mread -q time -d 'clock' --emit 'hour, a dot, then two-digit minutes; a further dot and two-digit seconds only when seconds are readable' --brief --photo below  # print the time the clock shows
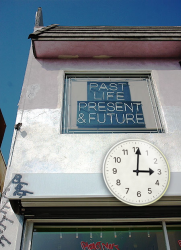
3.01
